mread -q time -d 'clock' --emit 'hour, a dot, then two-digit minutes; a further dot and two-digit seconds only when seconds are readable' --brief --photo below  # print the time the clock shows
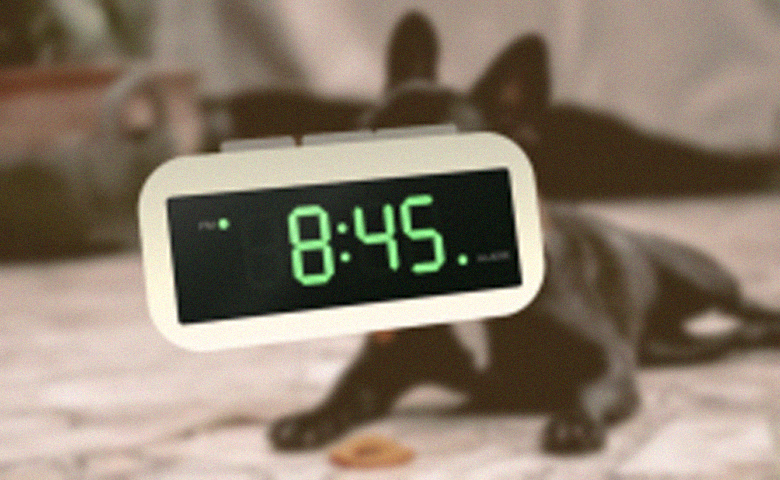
8.45
